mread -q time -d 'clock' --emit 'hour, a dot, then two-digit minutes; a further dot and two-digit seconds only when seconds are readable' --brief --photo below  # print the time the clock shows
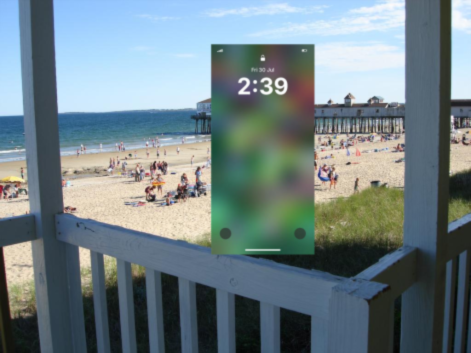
2.39
